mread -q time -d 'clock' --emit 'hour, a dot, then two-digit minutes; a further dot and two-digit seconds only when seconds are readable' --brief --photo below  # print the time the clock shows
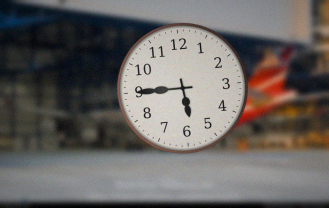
5.45
